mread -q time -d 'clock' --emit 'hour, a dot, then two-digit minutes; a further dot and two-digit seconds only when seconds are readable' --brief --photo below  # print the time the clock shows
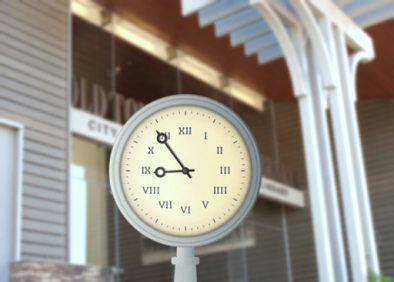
8.54
